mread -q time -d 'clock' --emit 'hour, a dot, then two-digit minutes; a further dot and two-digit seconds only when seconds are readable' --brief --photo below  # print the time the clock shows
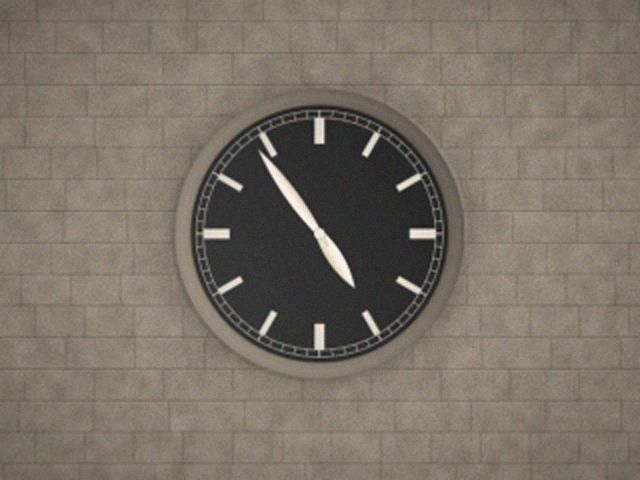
4.54
